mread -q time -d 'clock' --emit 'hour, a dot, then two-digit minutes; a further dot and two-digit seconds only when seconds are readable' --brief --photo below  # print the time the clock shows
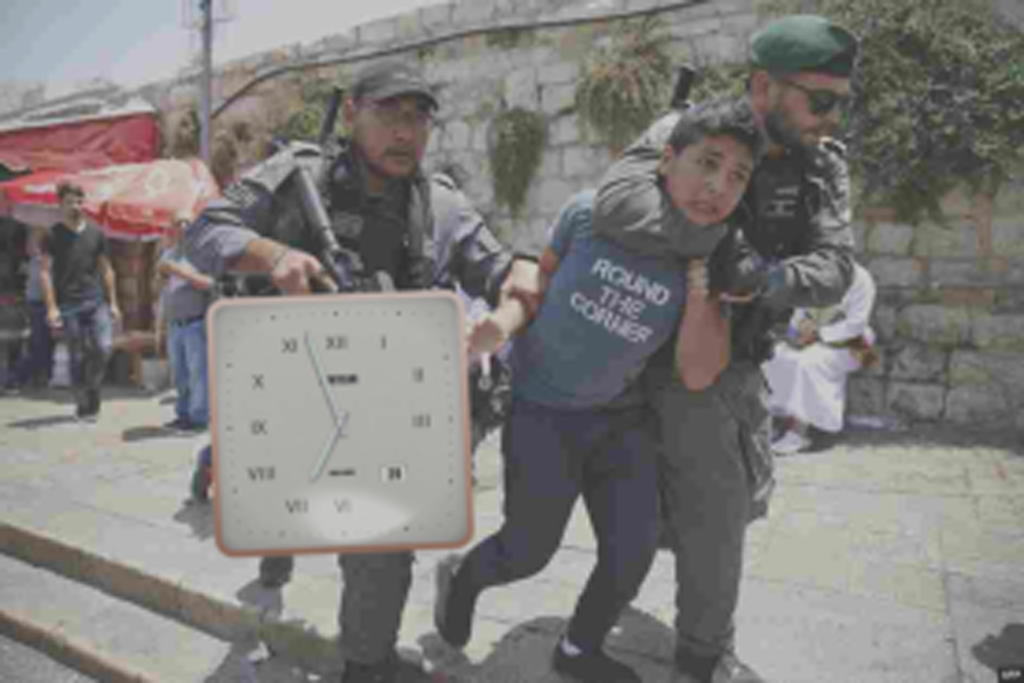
6.57
